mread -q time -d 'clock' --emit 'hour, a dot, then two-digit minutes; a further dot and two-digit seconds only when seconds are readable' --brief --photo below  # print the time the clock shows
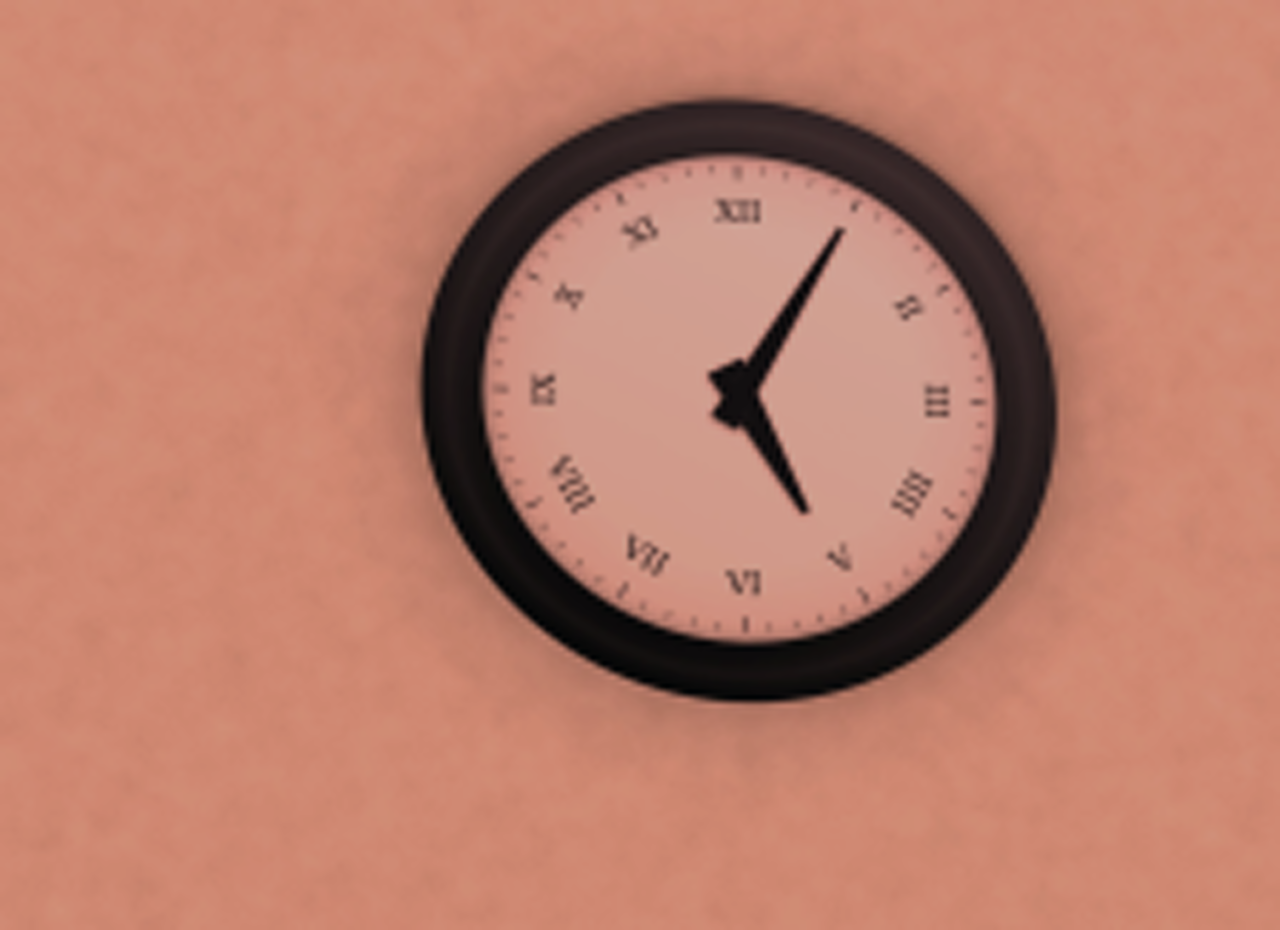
5.05
